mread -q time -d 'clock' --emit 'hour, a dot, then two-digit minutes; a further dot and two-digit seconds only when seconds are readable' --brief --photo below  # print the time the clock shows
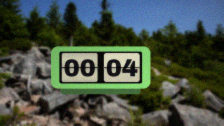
0.04
